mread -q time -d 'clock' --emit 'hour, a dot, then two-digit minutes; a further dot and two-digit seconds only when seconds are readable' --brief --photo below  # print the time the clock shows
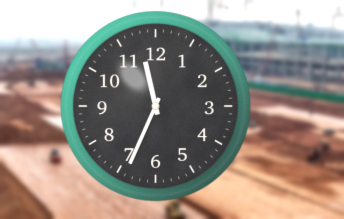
11.34
